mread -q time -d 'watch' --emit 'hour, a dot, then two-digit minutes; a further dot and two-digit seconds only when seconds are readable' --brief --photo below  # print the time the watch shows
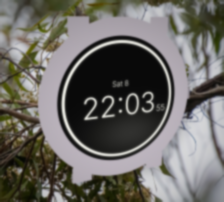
22.03
